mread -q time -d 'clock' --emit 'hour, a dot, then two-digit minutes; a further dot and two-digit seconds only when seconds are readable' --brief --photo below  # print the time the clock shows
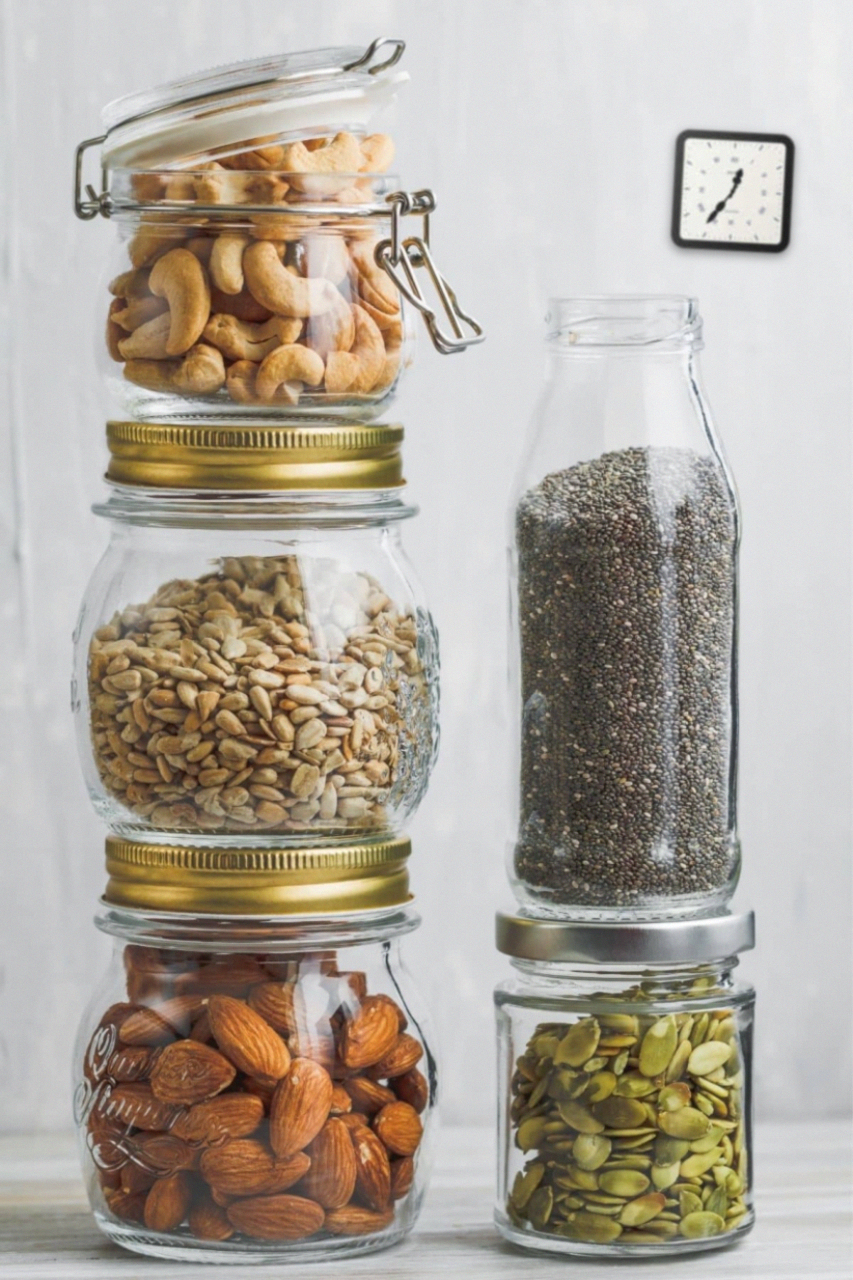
12.36
